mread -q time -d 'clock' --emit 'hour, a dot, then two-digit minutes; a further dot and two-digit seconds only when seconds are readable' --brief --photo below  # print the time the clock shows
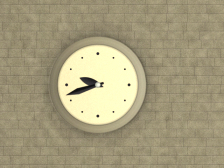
9.42
